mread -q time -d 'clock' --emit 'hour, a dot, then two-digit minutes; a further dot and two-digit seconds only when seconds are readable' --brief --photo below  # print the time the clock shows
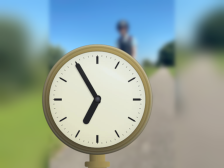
6.55
